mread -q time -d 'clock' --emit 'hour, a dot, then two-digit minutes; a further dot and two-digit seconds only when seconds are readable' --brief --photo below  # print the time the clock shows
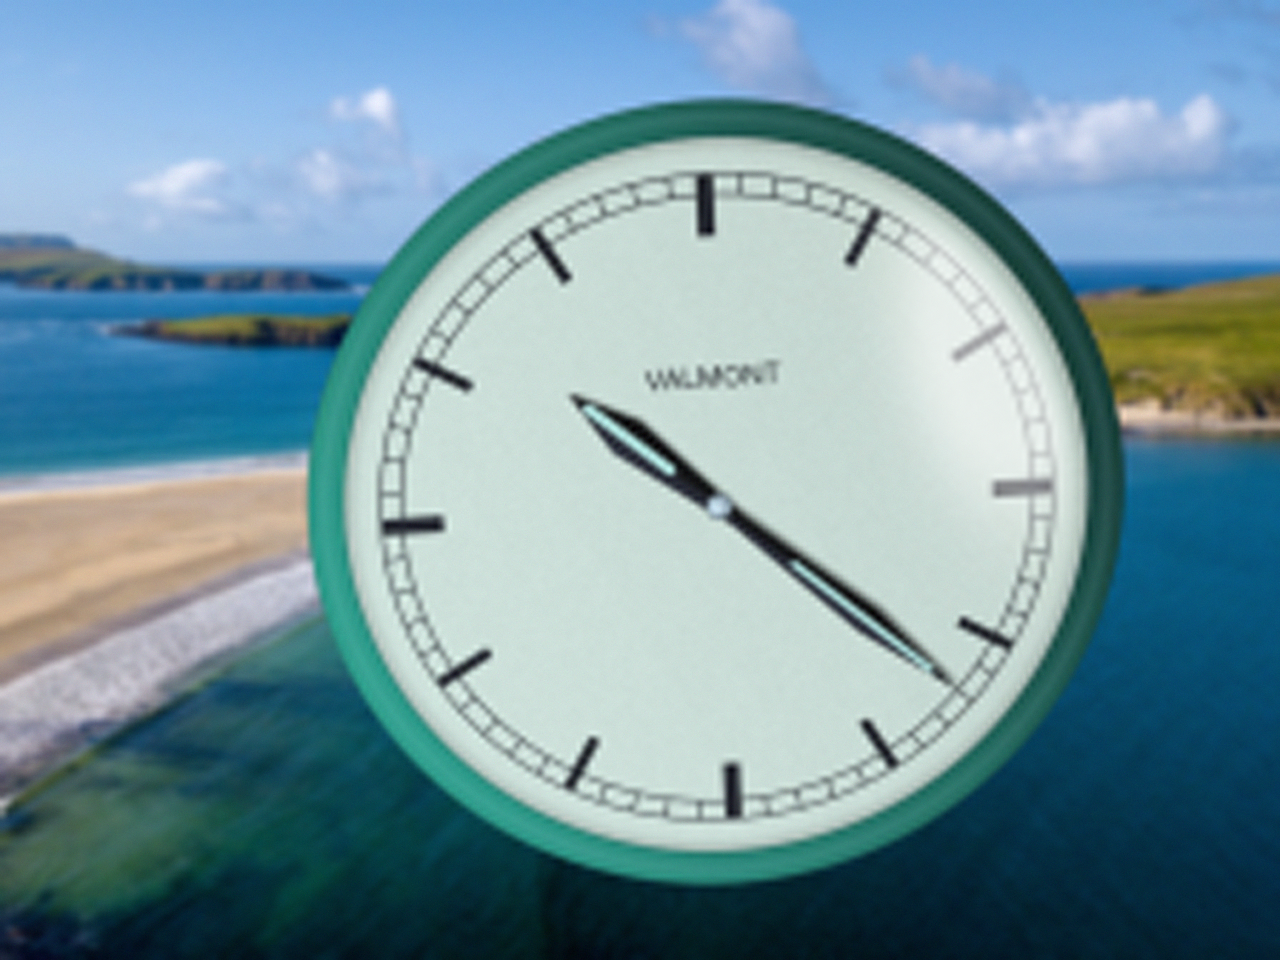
10.22
